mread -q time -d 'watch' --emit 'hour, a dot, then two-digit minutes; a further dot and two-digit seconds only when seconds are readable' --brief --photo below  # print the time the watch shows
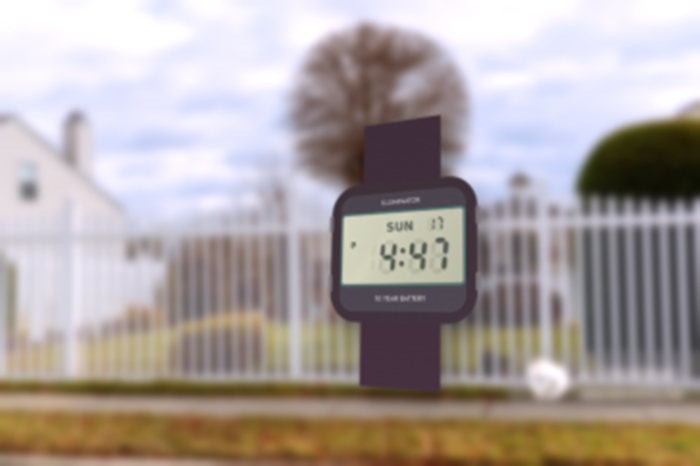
4.47
